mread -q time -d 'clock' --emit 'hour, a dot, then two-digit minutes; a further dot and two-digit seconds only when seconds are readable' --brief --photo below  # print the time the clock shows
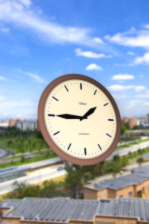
1.45
